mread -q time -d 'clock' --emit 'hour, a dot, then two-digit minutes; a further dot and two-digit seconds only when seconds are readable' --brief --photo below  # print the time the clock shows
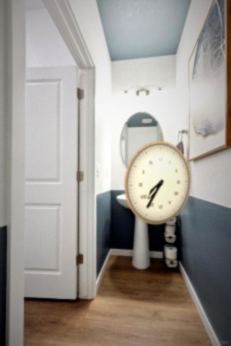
7.36
